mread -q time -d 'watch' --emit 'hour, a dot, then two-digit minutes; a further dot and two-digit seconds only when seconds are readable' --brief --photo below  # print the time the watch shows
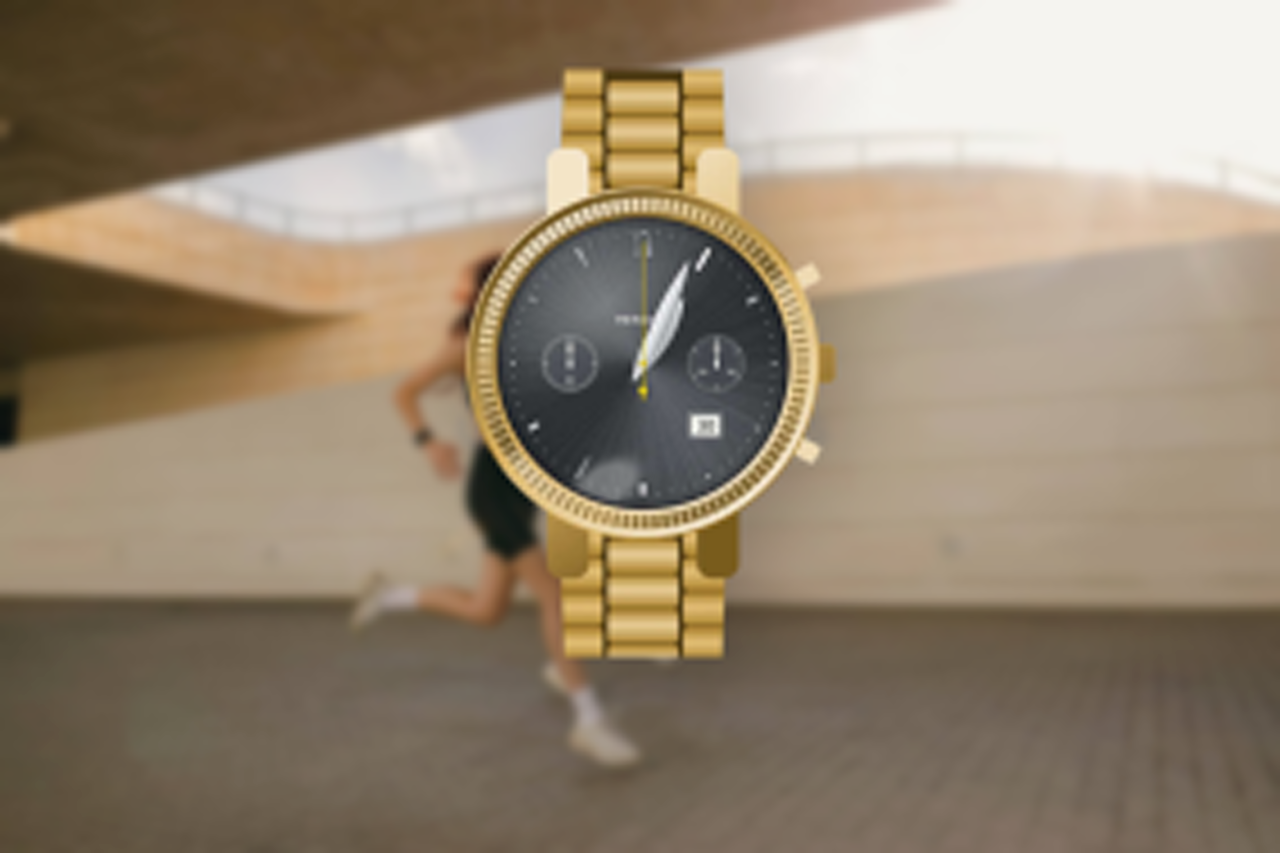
1.04
